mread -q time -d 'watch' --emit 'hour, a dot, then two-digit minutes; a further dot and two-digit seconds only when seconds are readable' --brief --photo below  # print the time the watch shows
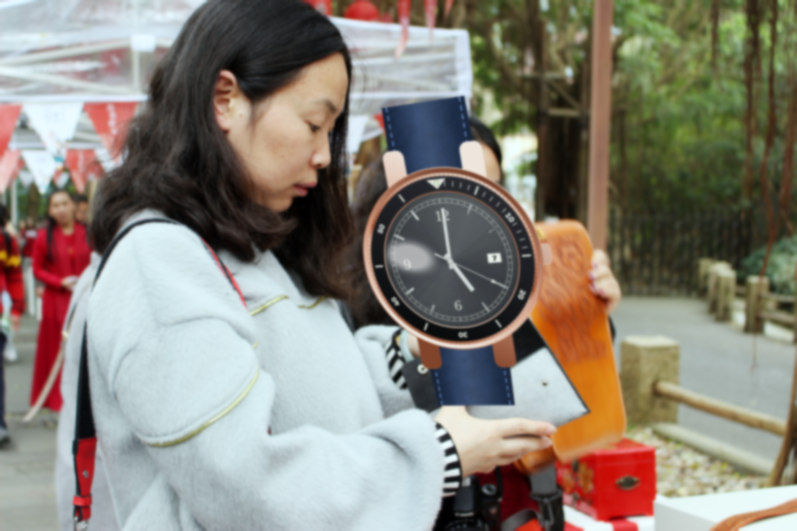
5.00.20
